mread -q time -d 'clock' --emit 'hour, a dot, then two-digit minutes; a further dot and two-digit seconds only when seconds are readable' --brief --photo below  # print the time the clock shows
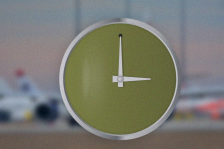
3.00
